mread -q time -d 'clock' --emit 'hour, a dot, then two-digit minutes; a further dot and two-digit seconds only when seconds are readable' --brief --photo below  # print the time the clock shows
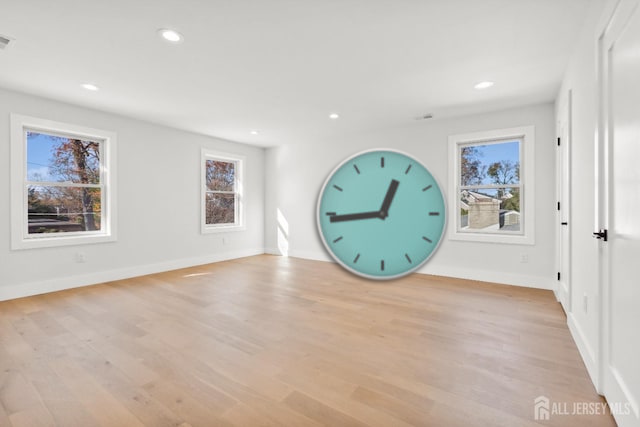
12.44
